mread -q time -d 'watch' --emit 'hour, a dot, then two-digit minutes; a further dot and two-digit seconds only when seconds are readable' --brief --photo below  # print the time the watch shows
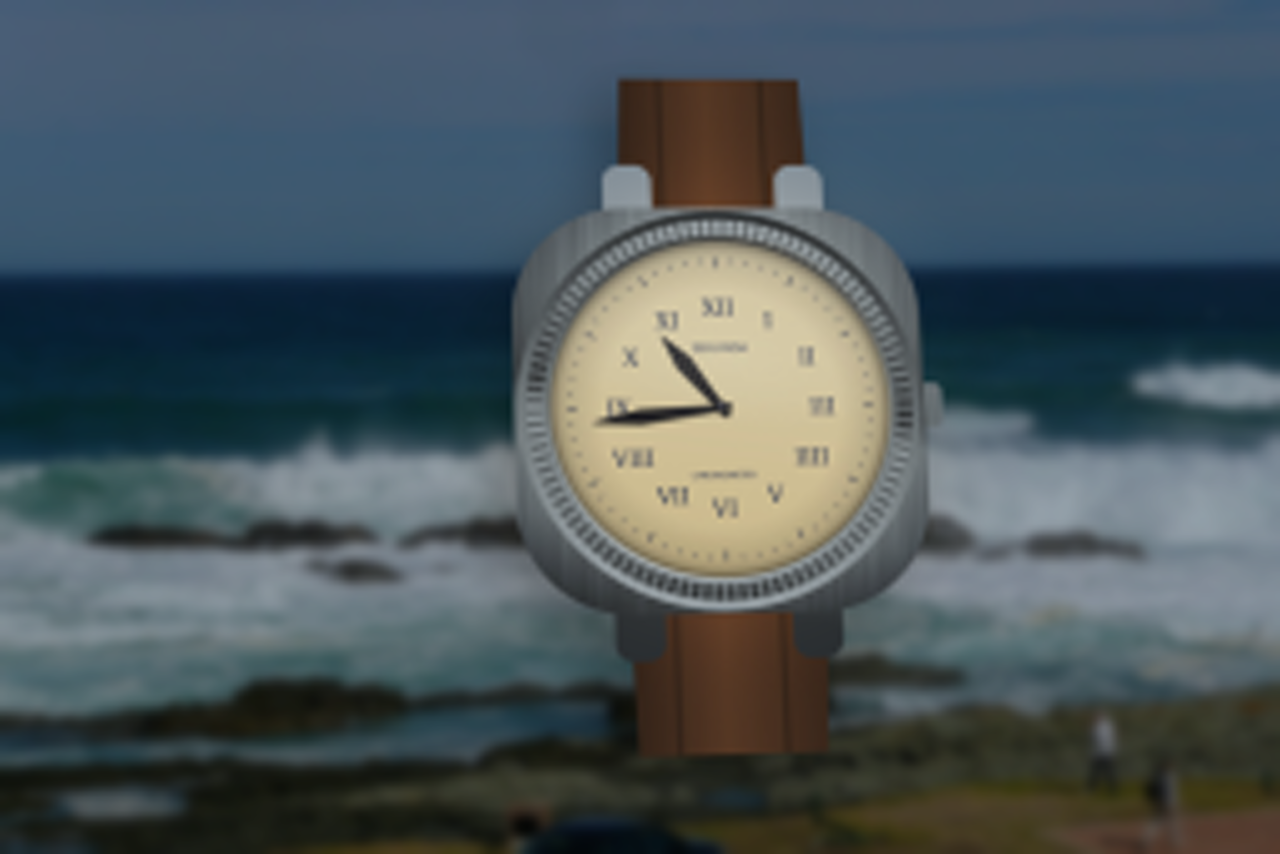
10.44
